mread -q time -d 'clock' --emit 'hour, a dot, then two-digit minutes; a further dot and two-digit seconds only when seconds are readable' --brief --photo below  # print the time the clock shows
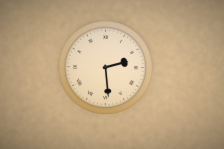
2.29
